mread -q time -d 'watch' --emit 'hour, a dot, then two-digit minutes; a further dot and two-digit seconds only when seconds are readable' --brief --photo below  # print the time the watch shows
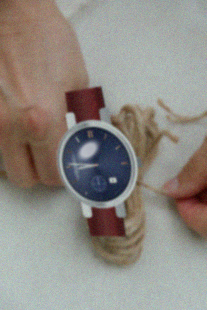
8.46
